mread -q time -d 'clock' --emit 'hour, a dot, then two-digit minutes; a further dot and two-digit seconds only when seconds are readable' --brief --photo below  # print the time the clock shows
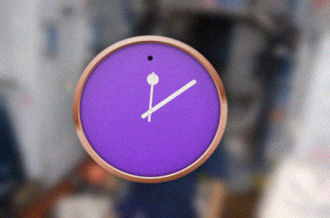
12.09
